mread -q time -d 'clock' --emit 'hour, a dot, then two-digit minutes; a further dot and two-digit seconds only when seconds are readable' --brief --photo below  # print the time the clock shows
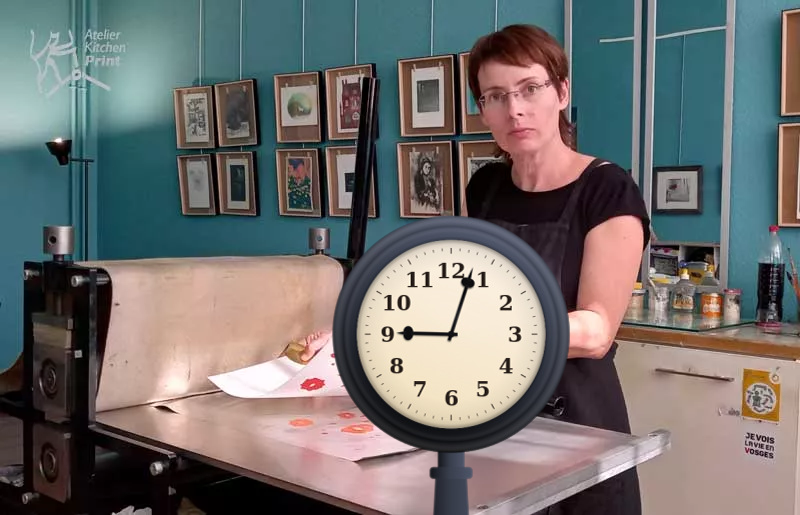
9.03
